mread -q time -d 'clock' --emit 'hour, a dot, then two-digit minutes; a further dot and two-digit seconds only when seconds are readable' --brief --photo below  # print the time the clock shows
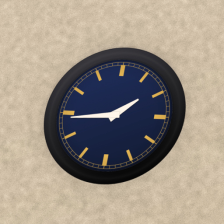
1.44
